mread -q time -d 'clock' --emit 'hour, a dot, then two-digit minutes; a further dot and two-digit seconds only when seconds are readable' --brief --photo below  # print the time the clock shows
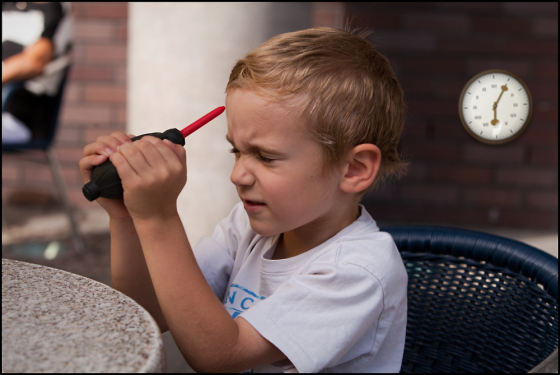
6.05
